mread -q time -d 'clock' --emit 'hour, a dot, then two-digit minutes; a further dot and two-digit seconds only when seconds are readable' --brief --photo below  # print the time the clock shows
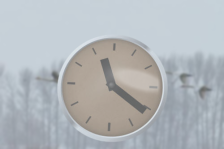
11.21
